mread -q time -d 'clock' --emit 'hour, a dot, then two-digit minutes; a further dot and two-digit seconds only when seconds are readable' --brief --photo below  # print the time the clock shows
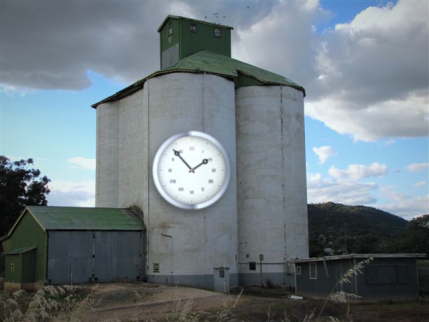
1.53
